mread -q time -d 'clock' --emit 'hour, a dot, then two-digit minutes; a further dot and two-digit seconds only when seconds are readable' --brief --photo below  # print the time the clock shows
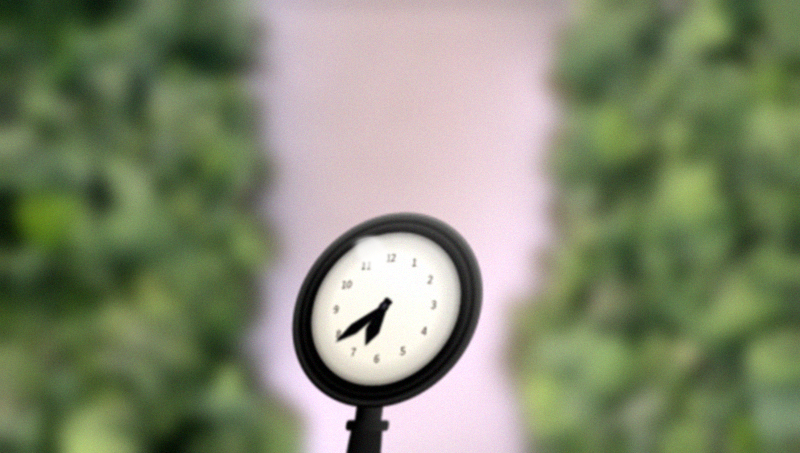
6.39
